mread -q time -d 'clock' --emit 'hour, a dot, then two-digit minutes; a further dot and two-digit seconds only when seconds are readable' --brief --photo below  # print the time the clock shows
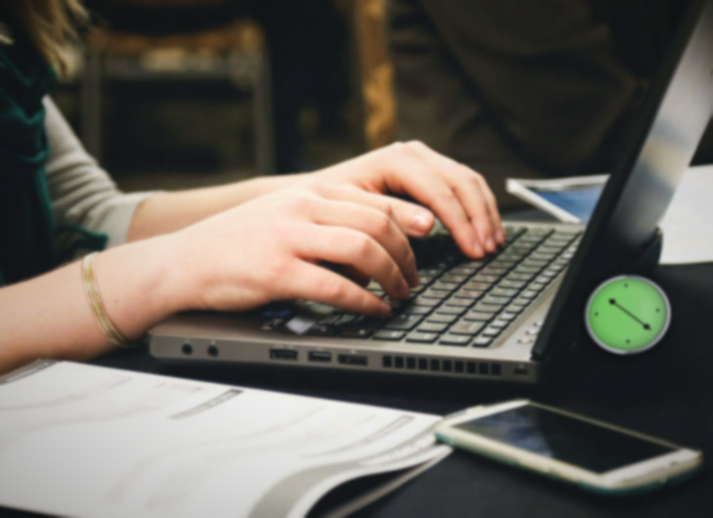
10.22
